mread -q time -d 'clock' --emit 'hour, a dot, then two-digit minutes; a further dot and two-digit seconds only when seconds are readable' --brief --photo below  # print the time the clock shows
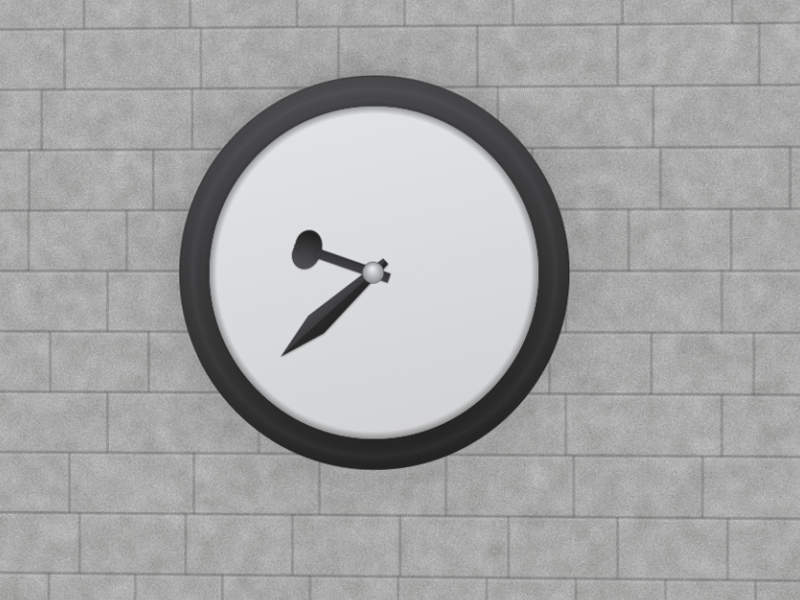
9.38
